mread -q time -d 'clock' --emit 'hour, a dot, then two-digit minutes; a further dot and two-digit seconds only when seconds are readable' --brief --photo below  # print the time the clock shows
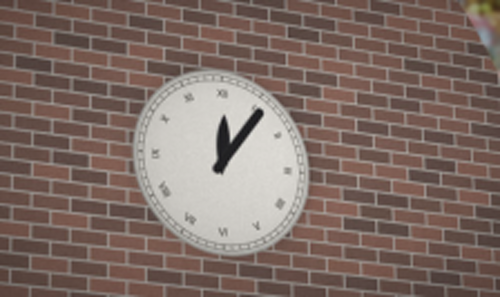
12.06
